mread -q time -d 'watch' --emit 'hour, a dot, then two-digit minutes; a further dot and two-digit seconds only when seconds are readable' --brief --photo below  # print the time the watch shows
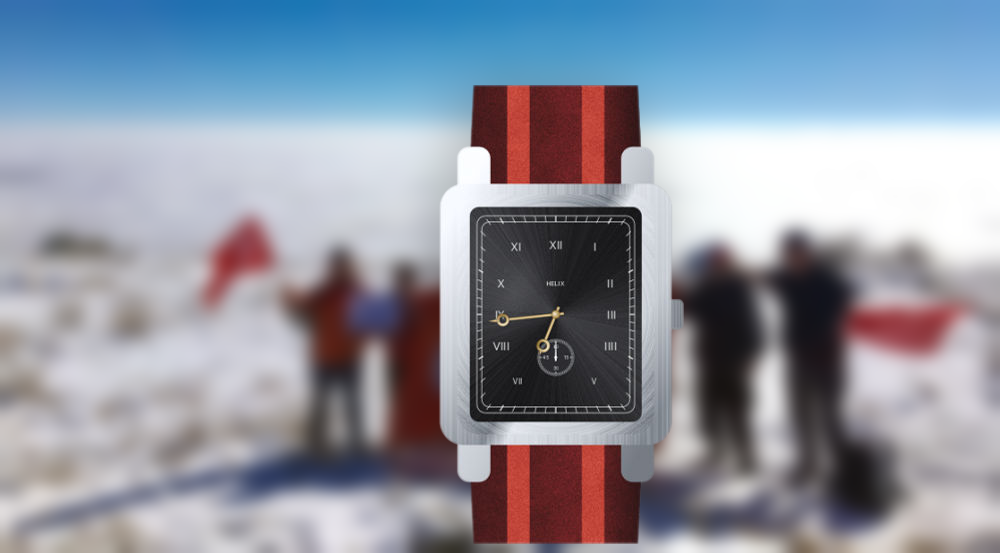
6.44
